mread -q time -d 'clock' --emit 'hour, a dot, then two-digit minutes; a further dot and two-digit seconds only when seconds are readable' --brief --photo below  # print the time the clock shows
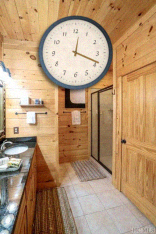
12.19
